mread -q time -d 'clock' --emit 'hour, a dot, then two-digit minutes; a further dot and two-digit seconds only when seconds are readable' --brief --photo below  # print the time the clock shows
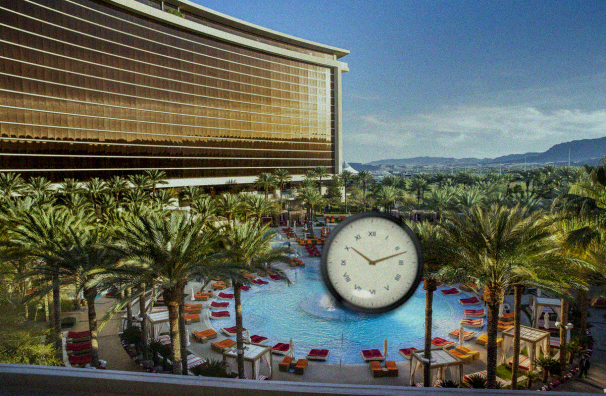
10.12
